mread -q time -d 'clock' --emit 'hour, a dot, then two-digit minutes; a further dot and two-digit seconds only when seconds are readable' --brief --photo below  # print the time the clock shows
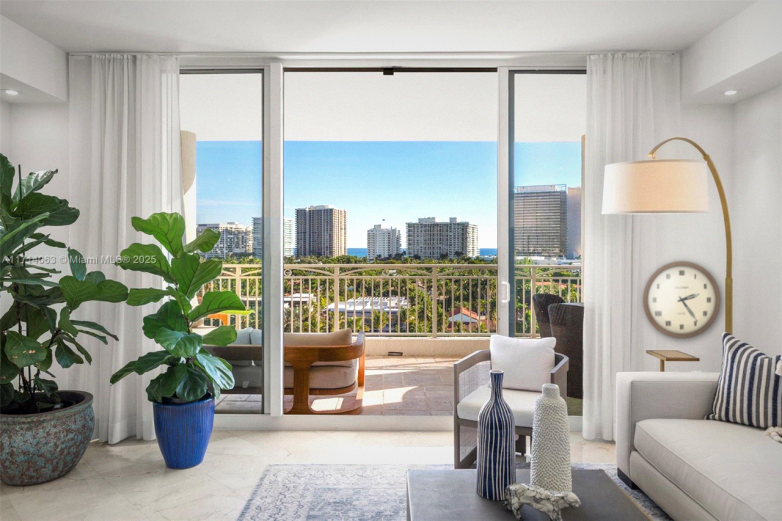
2.24
